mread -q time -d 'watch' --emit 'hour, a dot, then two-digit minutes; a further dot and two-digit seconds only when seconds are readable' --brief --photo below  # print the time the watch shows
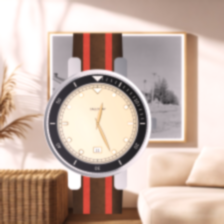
12.26
